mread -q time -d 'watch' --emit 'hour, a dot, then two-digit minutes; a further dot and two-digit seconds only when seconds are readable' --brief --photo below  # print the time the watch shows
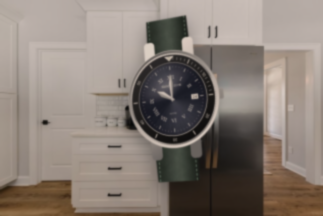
10.00
